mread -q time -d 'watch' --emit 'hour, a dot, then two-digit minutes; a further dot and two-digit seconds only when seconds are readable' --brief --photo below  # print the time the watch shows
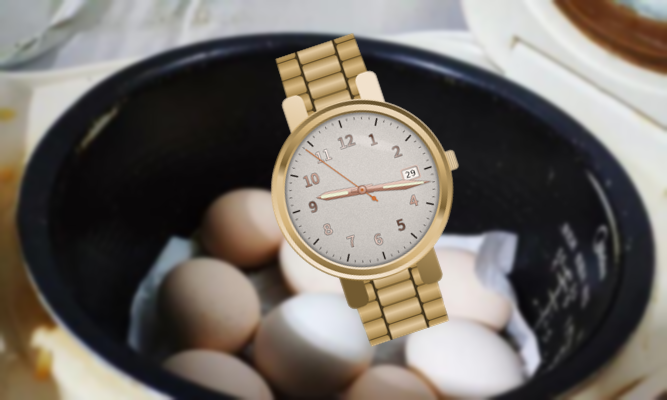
9.16.54
